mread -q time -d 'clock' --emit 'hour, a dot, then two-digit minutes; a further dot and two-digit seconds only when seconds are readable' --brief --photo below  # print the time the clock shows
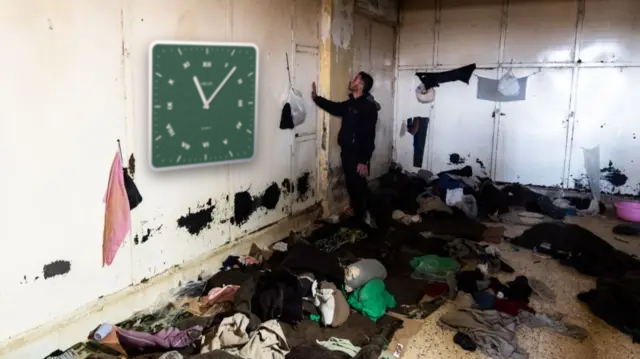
11.07
